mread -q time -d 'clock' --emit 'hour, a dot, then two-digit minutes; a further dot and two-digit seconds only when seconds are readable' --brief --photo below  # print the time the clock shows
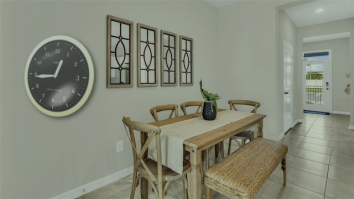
12.44
